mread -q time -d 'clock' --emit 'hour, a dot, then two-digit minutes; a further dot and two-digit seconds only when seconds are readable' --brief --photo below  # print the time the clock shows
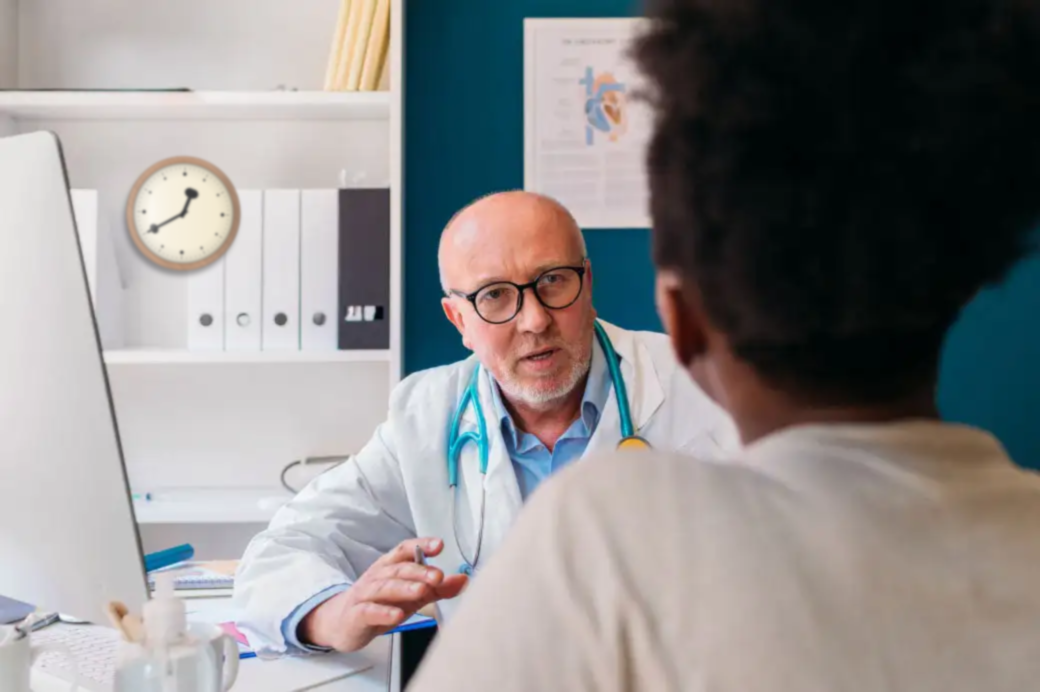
12.40
